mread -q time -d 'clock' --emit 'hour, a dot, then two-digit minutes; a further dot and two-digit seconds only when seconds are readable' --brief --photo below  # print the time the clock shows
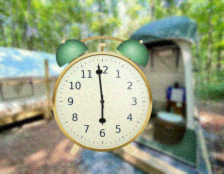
5.59
